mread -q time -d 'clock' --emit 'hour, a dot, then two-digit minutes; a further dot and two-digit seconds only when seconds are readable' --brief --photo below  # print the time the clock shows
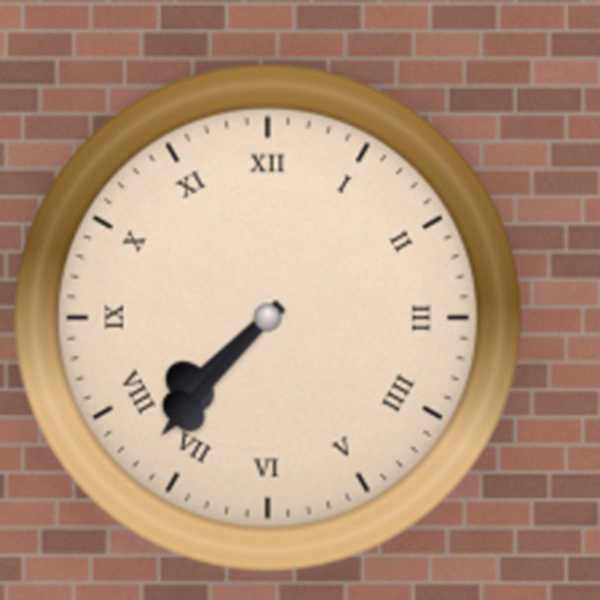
7.37
